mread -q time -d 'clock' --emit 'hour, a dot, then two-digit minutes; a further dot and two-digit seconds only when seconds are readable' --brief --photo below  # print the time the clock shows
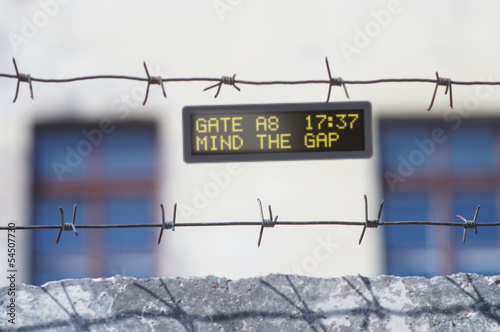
17.37
